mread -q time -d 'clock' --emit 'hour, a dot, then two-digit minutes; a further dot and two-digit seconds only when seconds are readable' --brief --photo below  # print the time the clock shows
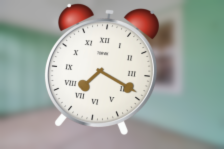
7.19
